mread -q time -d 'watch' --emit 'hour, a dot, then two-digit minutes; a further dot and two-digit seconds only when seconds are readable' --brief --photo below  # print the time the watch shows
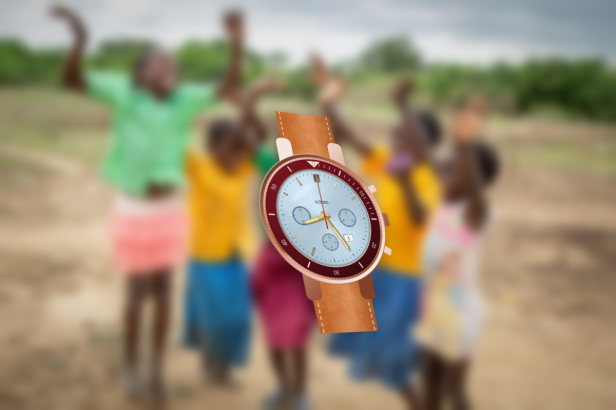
8.25
